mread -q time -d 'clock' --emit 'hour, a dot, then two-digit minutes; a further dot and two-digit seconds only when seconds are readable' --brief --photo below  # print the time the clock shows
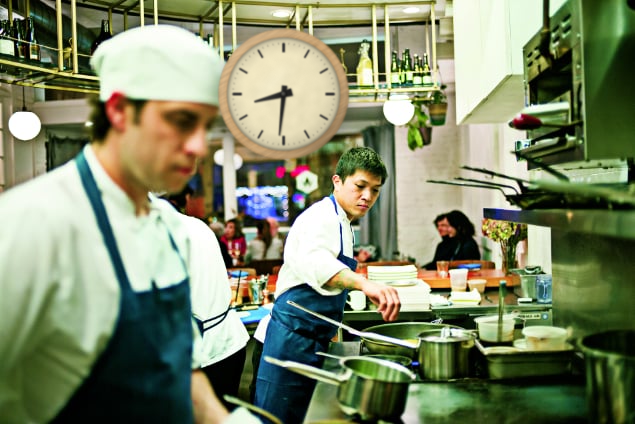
8.31
